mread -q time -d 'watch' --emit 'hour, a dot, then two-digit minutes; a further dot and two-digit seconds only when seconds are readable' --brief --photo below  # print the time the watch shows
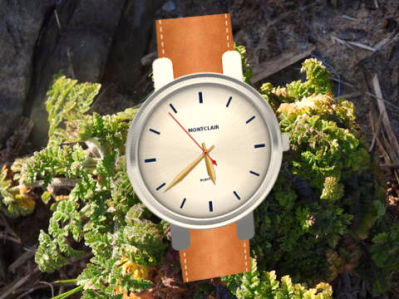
5.38.54
